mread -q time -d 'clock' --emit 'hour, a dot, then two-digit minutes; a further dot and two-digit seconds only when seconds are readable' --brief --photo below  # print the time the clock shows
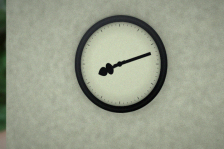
8.12
